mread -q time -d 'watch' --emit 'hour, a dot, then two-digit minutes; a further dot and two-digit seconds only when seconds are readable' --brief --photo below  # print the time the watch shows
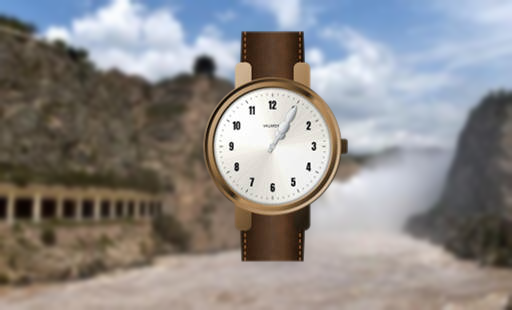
1.05
